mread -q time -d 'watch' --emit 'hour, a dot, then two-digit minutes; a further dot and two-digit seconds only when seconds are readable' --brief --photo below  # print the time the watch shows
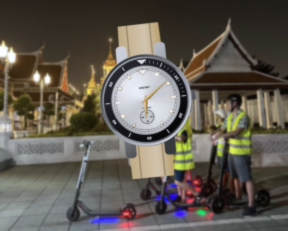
6.09
